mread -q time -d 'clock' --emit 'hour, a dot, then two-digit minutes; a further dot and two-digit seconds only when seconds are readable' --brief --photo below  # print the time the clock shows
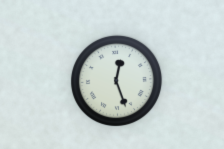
12.27
